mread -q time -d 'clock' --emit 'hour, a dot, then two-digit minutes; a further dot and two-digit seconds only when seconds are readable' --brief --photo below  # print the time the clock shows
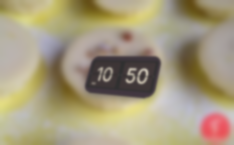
10.50
